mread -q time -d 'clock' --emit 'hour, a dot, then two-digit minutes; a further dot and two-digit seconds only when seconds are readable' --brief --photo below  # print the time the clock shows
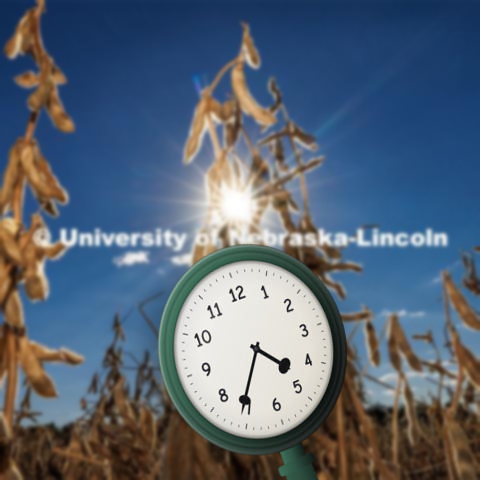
4.36
